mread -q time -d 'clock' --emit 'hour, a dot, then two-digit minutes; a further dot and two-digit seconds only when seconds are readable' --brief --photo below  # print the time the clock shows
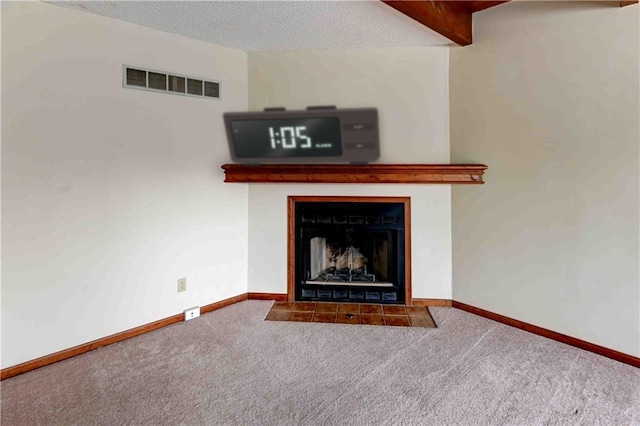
1.05
